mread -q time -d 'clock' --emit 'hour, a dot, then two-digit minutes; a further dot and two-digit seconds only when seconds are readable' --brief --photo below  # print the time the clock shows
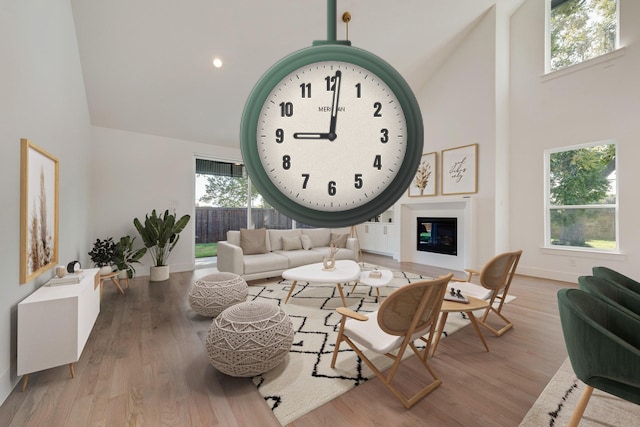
9.01
